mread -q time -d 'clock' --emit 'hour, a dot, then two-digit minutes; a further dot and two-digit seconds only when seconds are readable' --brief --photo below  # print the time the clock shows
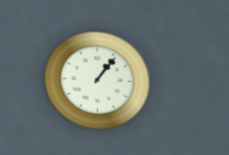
1.06
